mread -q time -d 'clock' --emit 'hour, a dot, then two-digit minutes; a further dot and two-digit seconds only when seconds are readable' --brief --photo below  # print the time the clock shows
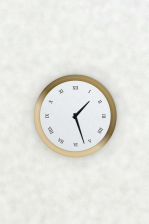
1.27
